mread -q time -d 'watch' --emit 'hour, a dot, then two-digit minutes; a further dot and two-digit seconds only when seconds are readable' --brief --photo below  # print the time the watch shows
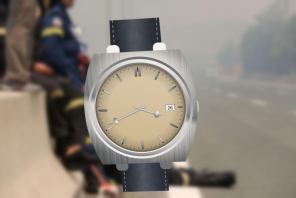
3.41
